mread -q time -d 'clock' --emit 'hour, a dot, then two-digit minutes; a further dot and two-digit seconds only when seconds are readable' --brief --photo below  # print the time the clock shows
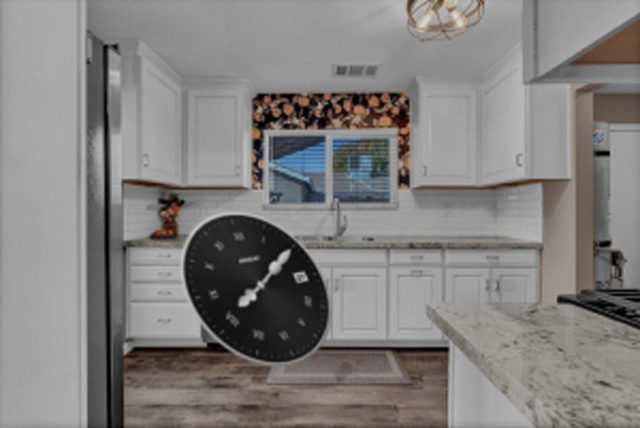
8.10
